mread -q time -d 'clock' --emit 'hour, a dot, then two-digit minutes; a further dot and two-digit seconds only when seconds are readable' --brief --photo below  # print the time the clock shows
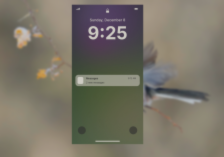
9.25
